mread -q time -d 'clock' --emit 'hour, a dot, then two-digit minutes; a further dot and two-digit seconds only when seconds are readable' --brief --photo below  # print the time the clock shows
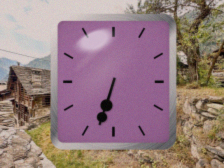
6.33
